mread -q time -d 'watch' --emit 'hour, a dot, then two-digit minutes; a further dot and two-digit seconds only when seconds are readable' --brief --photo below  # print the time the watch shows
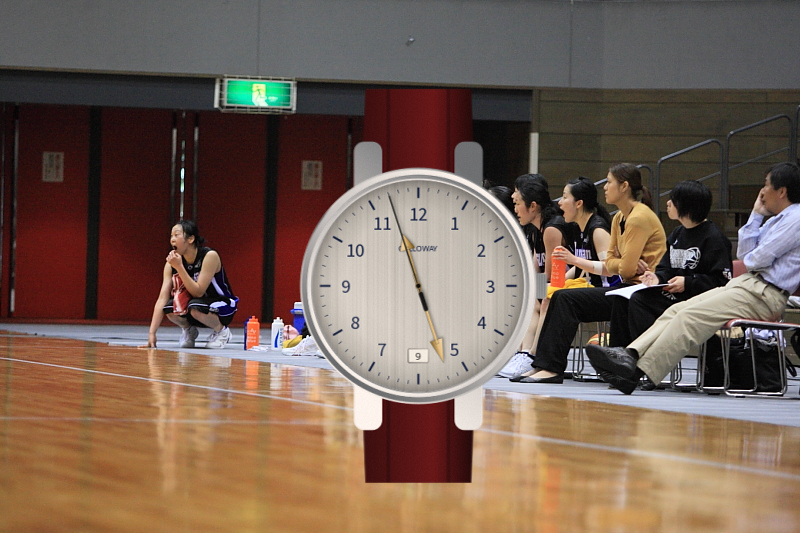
11.26.57
